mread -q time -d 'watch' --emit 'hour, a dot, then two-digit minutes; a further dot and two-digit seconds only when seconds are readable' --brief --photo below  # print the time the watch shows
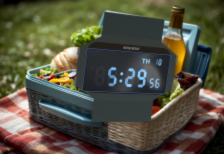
5.29.56
